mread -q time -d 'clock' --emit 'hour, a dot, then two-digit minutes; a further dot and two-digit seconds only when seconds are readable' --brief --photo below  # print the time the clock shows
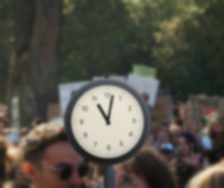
11.02
